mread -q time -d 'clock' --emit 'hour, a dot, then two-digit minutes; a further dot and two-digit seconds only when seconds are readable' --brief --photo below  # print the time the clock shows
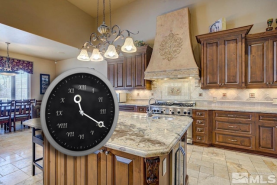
11.20
